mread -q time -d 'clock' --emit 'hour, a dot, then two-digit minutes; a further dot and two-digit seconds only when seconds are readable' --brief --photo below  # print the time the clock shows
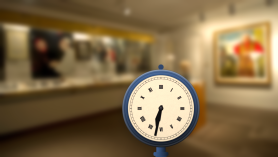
6.32
